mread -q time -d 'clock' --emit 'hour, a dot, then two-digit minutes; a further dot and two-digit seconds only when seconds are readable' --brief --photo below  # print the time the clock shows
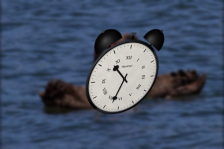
10.33
